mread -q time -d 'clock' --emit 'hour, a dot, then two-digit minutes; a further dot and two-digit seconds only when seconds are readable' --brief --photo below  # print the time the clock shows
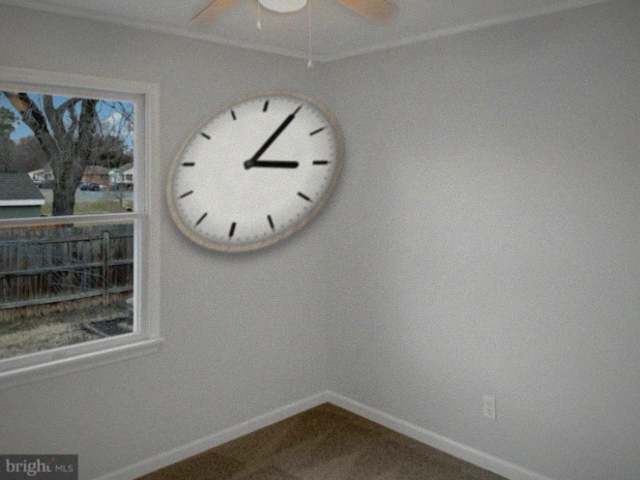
3.05
